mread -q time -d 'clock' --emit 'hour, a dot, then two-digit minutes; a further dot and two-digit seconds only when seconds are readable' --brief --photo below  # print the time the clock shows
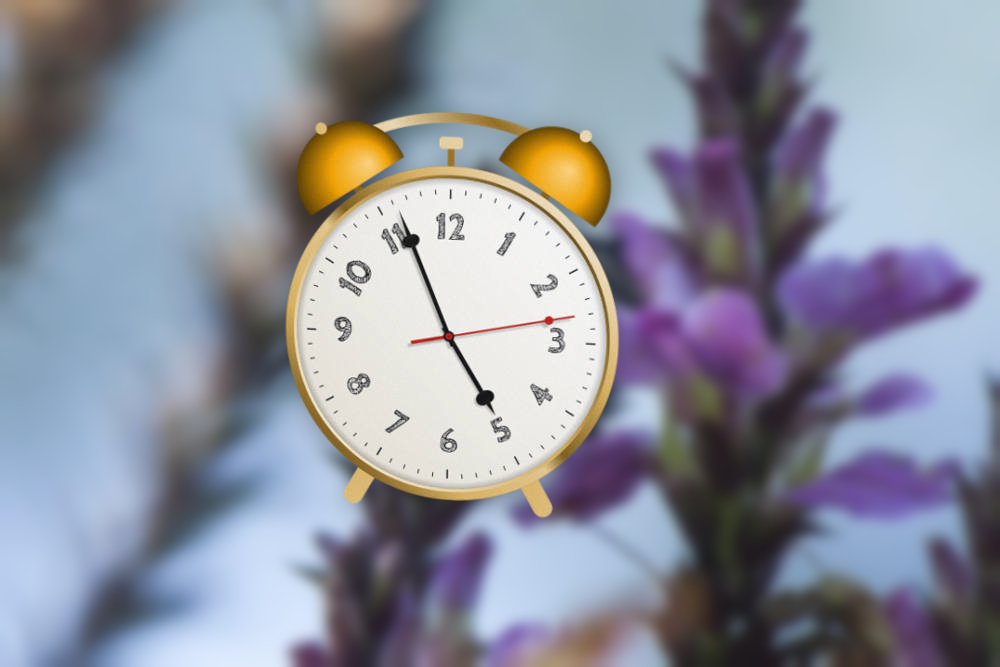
4.56.13
